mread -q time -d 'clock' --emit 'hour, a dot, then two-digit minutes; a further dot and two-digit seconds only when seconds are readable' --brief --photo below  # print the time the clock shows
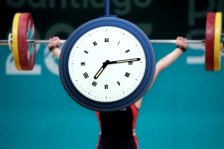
7.14
